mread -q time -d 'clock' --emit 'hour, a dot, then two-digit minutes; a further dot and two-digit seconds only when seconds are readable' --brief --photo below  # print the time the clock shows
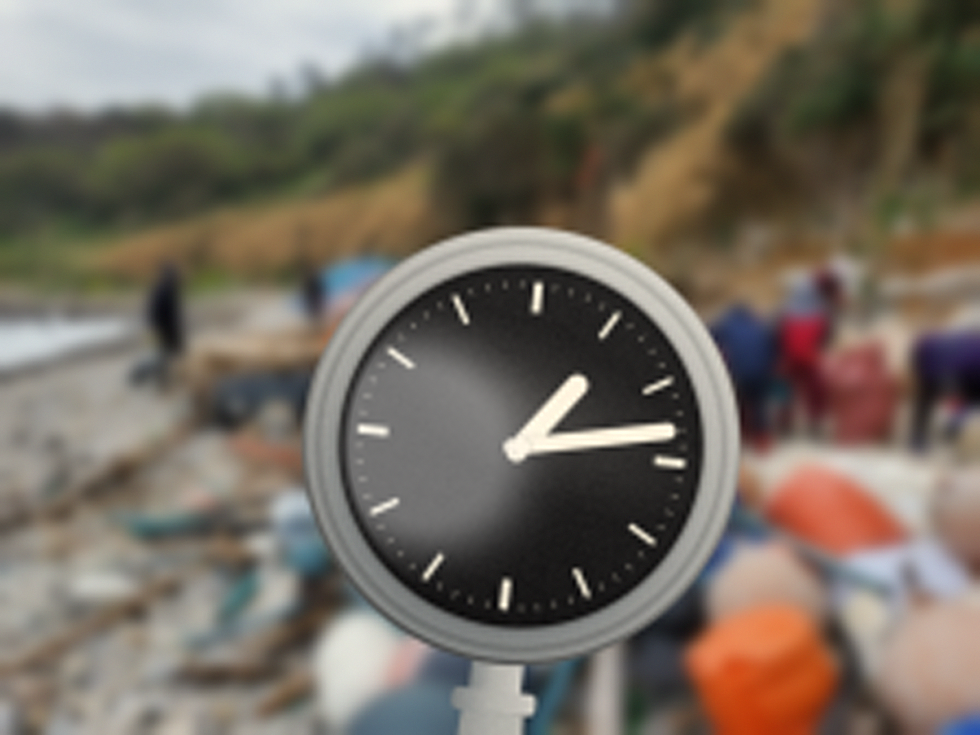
1.13
